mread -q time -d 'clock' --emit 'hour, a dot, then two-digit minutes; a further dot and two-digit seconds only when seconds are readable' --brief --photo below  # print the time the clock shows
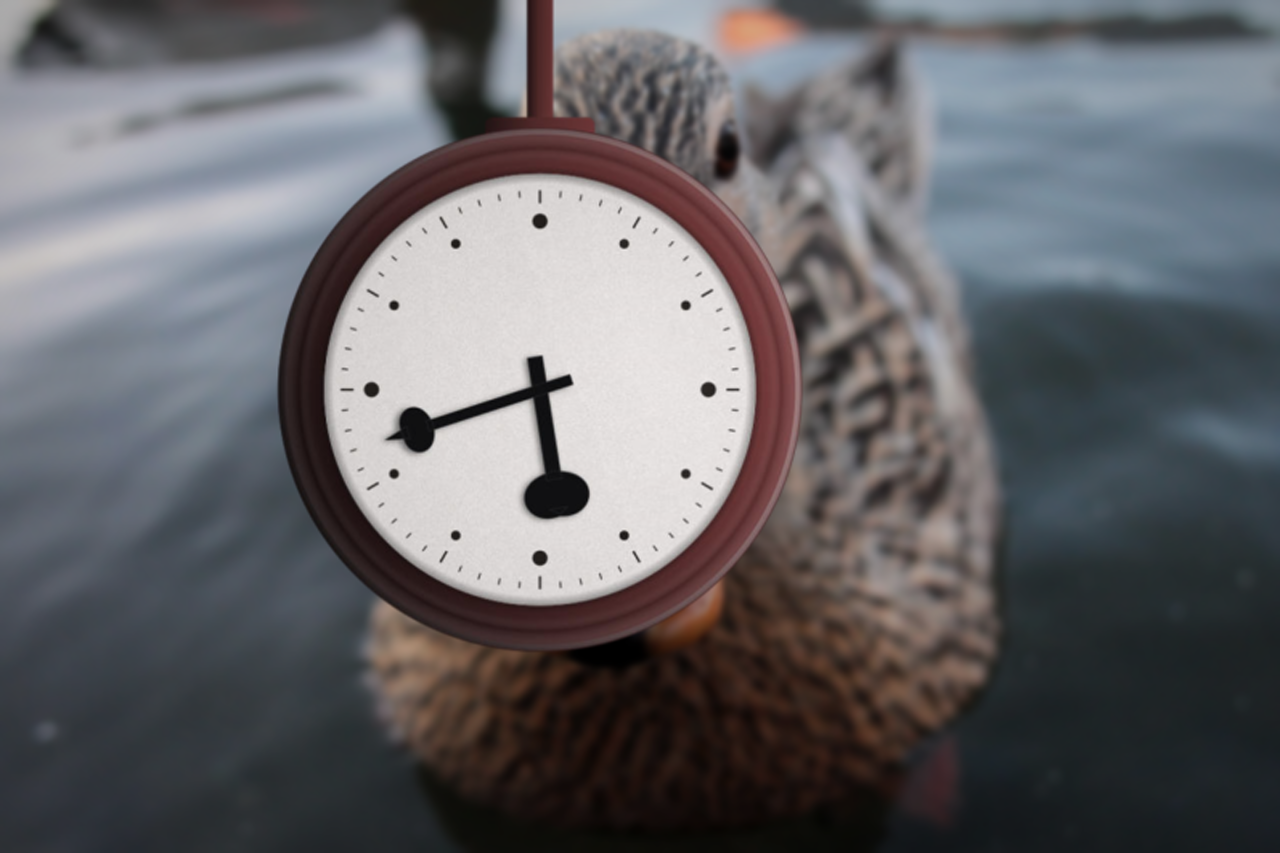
5.42
